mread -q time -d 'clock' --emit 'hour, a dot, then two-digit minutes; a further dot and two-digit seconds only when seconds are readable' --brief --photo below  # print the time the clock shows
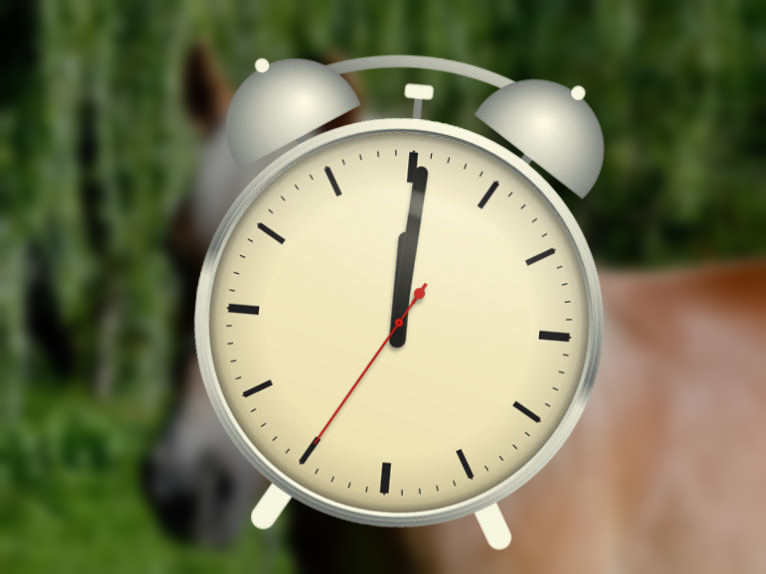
12.00.35
